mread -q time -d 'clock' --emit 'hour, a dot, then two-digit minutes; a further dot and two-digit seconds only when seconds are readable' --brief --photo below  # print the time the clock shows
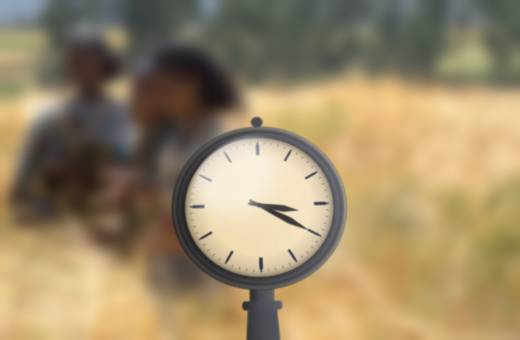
3.20
